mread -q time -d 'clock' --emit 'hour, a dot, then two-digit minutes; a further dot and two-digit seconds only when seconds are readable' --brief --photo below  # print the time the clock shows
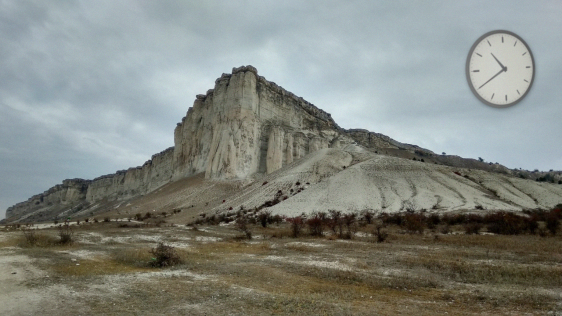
10.40
